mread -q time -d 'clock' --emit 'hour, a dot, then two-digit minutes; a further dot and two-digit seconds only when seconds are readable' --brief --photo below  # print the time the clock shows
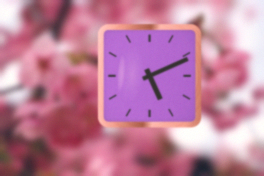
5.11
